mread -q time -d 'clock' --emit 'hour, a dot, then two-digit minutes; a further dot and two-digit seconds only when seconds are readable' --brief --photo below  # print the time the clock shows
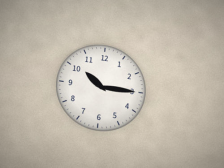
10.15
